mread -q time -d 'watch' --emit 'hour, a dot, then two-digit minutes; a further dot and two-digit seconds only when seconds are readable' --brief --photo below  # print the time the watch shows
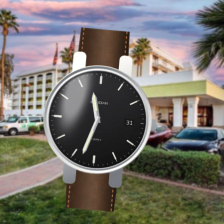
11.33
